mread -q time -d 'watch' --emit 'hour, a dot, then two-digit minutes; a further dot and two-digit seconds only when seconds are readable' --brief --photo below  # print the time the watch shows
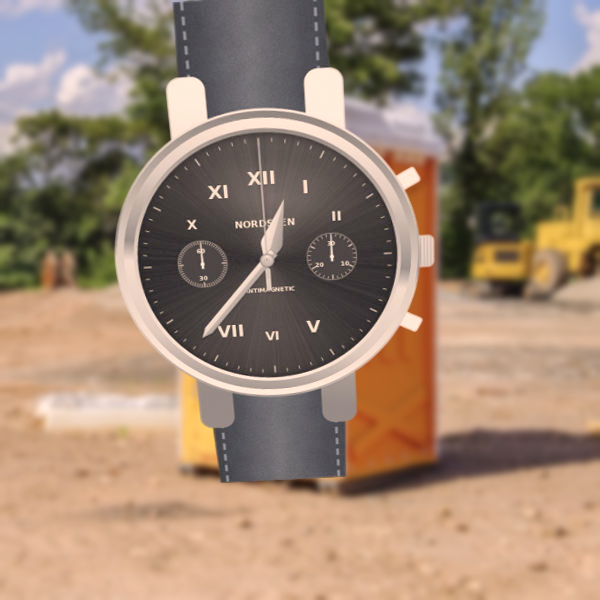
12.37
